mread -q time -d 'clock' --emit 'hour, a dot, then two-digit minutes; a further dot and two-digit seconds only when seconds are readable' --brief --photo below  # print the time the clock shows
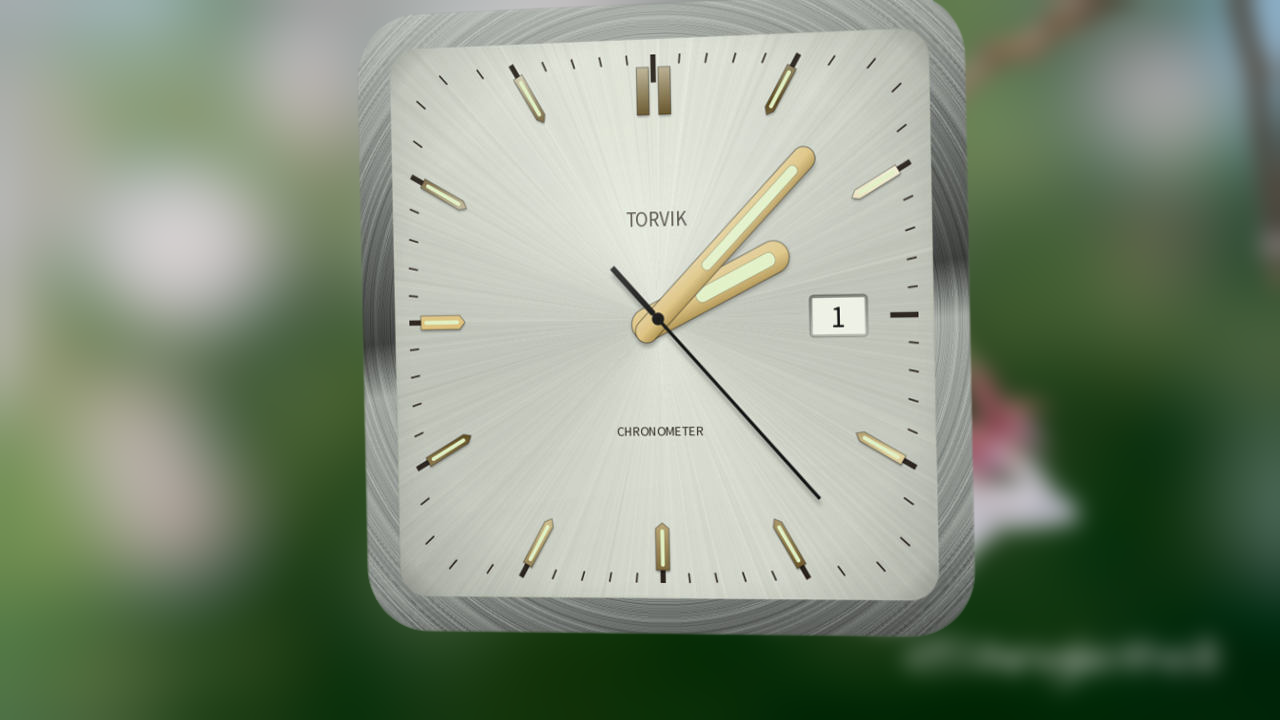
2.07.23
